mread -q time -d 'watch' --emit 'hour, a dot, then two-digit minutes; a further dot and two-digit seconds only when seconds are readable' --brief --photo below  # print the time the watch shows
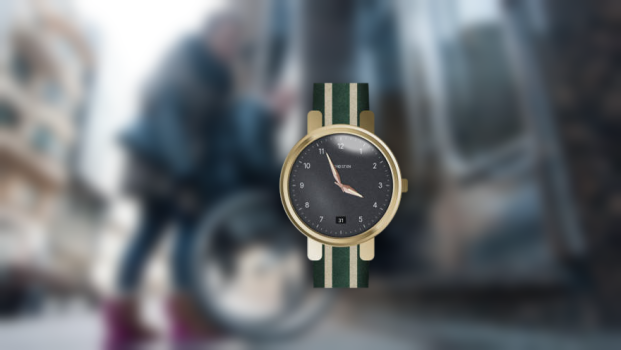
3.56
